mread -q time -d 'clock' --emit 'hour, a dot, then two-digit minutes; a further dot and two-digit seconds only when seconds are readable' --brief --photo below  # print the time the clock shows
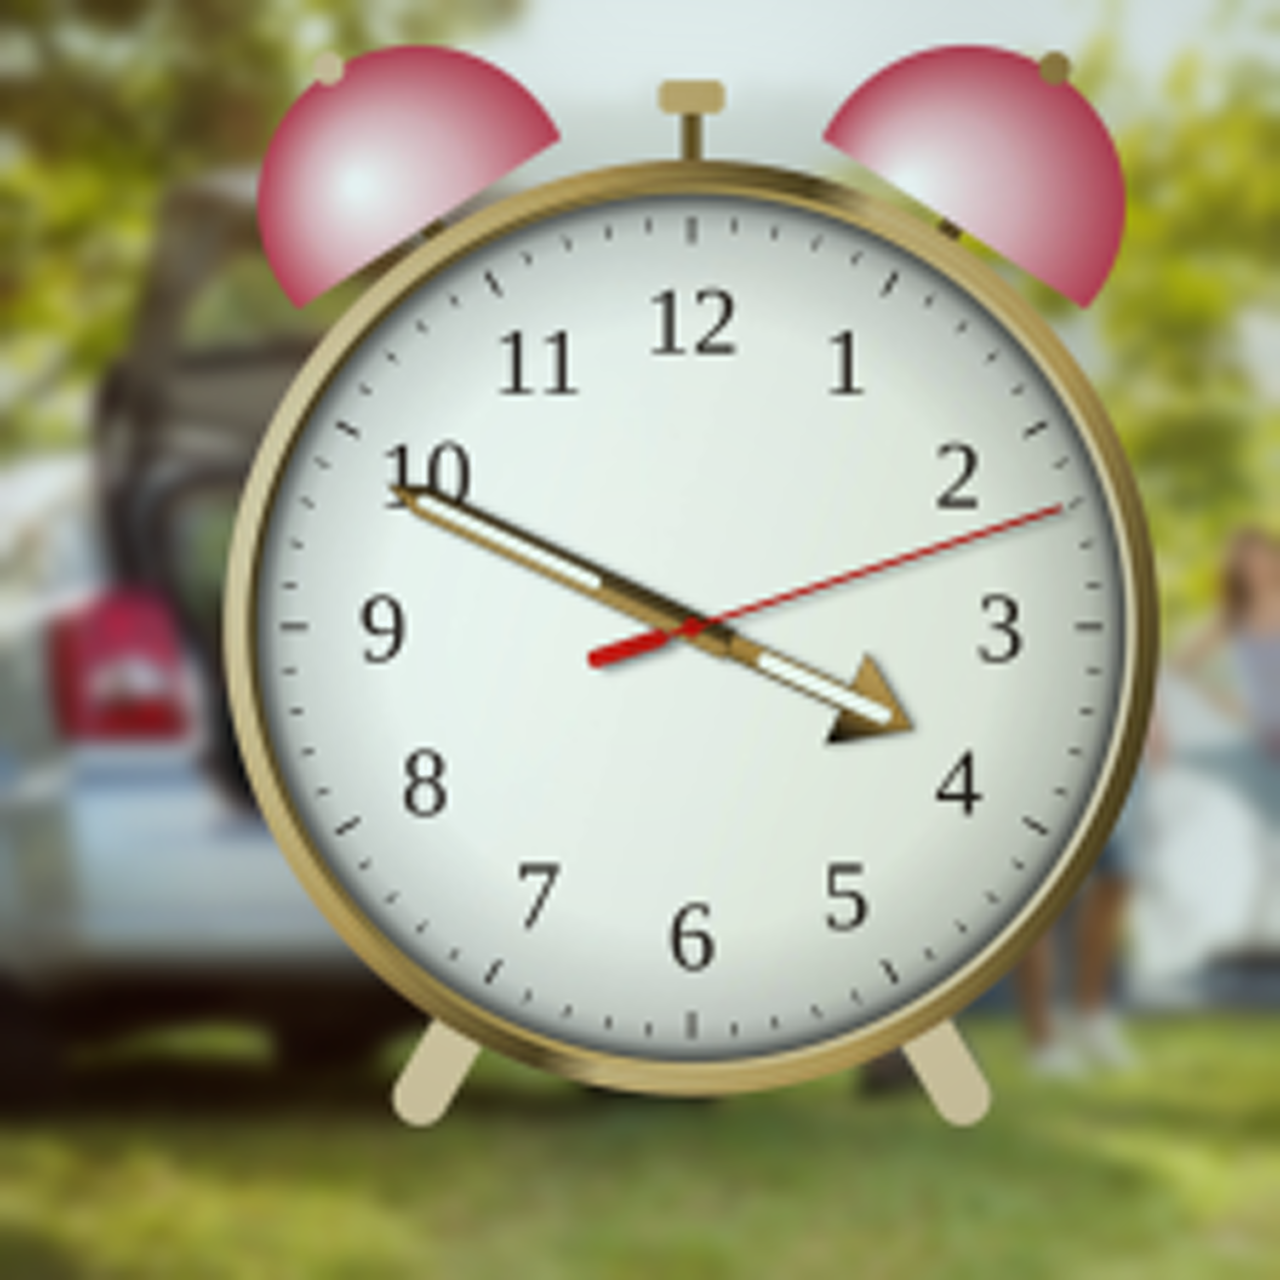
3.49.12
